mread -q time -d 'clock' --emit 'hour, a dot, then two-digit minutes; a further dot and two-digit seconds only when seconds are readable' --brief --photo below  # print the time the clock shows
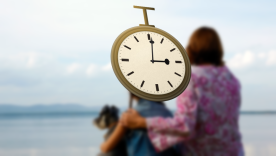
3.01
